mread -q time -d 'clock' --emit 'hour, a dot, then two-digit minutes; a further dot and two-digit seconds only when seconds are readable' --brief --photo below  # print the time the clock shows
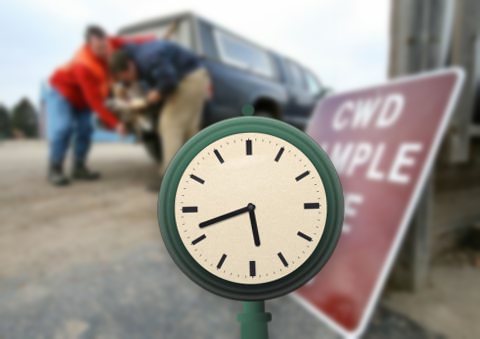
5.42
